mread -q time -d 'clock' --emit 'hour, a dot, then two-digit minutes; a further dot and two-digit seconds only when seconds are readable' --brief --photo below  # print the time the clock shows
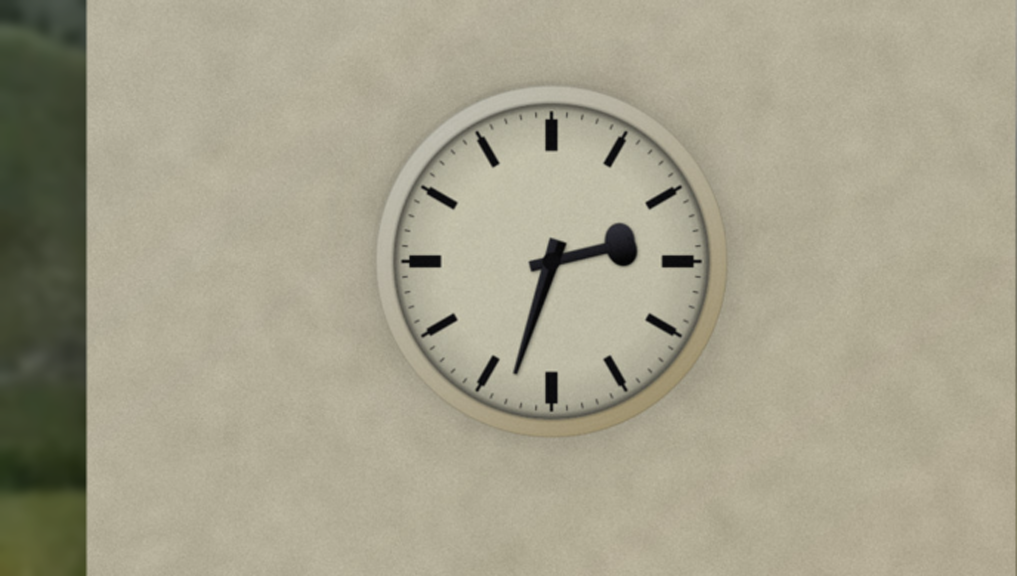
2.33
